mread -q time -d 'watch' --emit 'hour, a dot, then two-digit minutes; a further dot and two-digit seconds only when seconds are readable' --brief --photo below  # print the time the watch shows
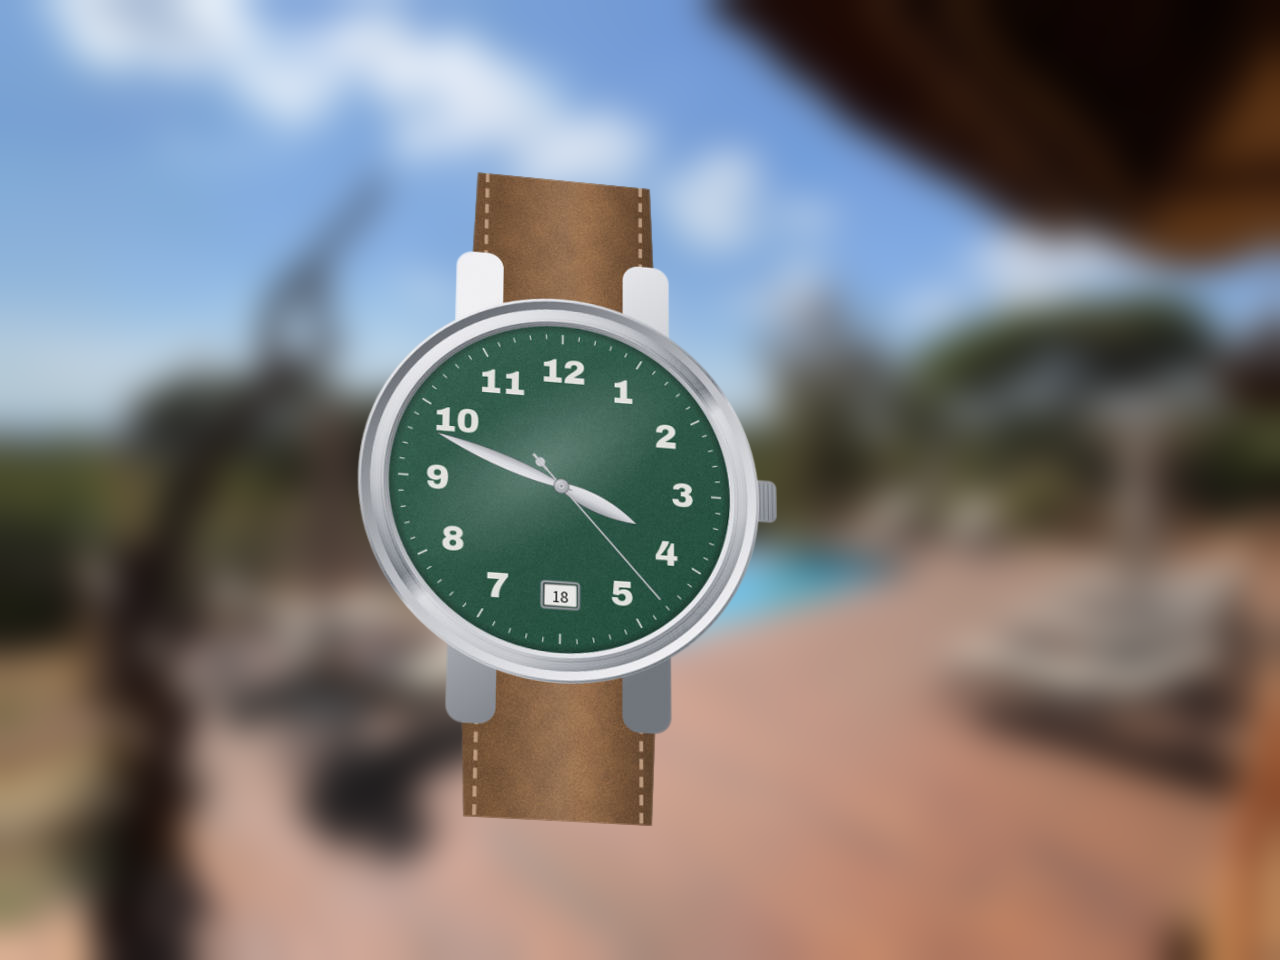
3.48.23
